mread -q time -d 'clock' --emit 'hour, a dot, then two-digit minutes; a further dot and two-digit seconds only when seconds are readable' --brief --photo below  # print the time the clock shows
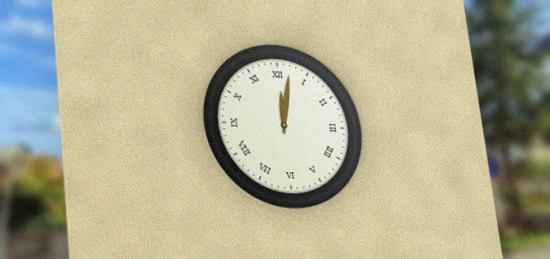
12.02
